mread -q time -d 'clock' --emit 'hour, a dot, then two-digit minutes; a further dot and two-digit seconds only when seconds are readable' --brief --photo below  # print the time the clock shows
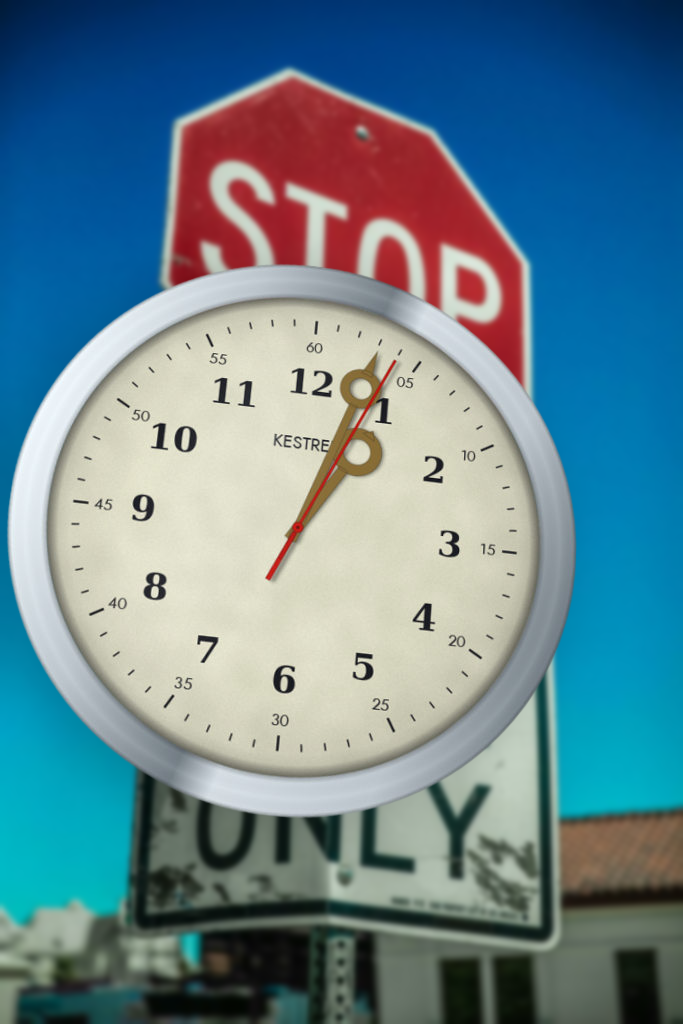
1.03.04
